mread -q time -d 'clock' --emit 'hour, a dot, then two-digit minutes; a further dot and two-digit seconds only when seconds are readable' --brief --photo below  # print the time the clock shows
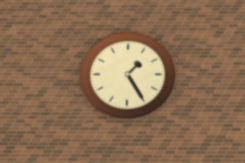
1.25
